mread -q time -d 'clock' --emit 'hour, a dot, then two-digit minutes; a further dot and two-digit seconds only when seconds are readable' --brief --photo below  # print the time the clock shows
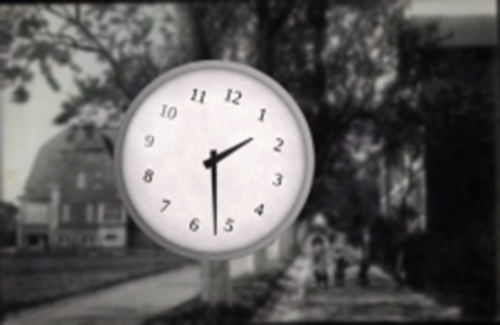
1.27
